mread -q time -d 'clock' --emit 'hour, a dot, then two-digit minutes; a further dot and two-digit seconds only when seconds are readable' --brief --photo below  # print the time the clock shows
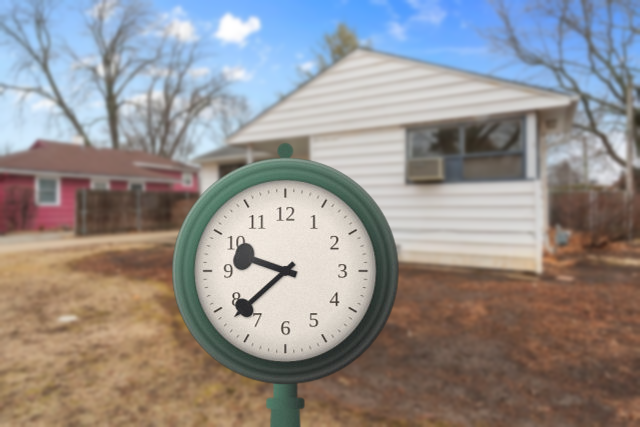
9.38
